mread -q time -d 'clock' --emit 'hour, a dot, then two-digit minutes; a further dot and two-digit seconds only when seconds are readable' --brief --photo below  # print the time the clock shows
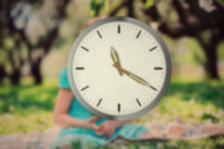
11.20
